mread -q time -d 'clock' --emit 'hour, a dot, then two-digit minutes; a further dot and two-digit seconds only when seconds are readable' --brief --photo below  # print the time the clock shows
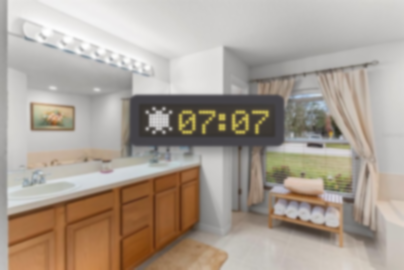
7.07
